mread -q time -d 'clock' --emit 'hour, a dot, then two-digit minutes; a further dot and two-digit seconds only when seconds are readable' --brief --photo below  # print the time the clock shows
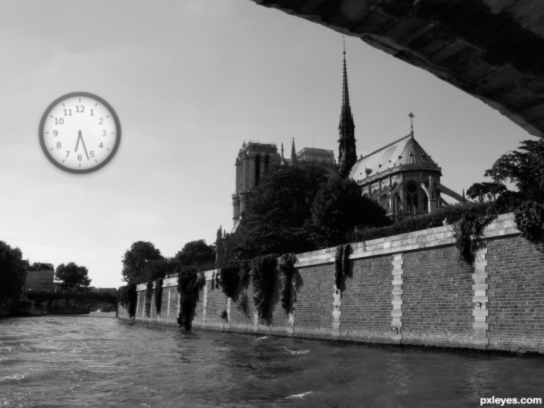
6.27
